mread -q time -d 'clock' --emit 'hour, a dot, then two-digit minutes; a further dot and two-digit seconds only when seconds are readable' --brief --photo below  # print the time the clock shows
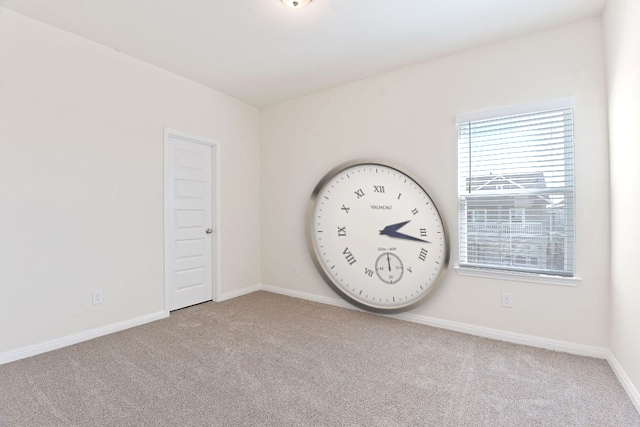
2.17
